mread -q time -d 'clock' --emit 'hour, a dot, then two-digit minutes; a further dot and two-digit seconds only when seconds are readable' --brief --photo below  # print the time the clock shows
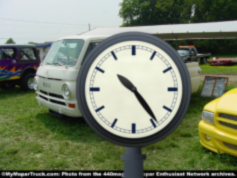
10.24
